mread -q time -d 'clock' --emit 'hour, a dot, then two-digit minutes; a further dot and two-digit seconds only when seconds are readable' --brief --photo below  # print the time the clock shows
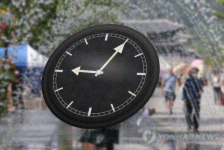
9.05
